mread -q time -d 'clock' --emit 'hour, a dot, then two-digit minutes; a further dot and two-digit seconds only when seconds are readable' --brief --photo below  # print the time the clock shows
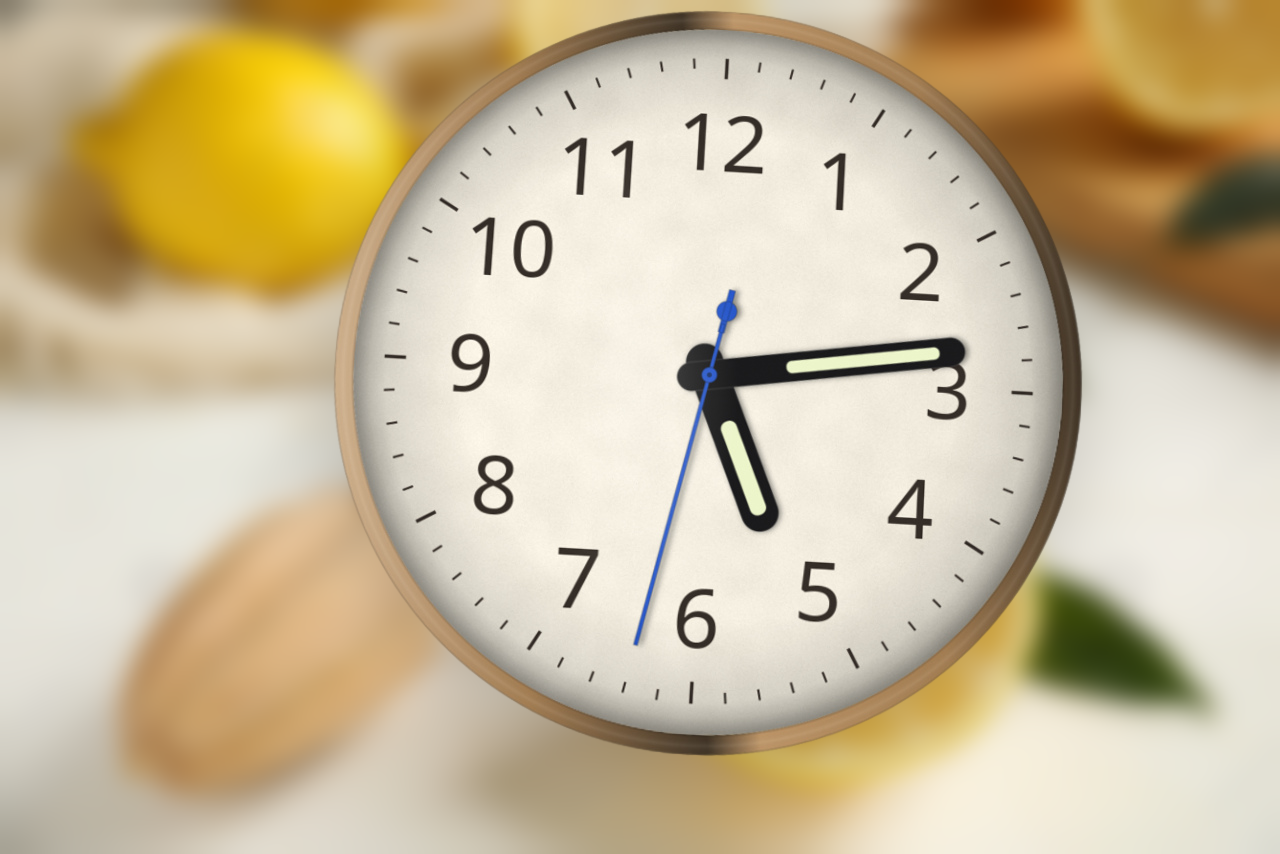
5.13.32
